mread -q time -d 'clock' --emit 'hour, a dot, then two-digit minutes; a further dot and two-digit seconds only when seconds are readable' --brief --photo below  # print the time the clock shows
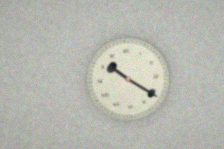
10.21
